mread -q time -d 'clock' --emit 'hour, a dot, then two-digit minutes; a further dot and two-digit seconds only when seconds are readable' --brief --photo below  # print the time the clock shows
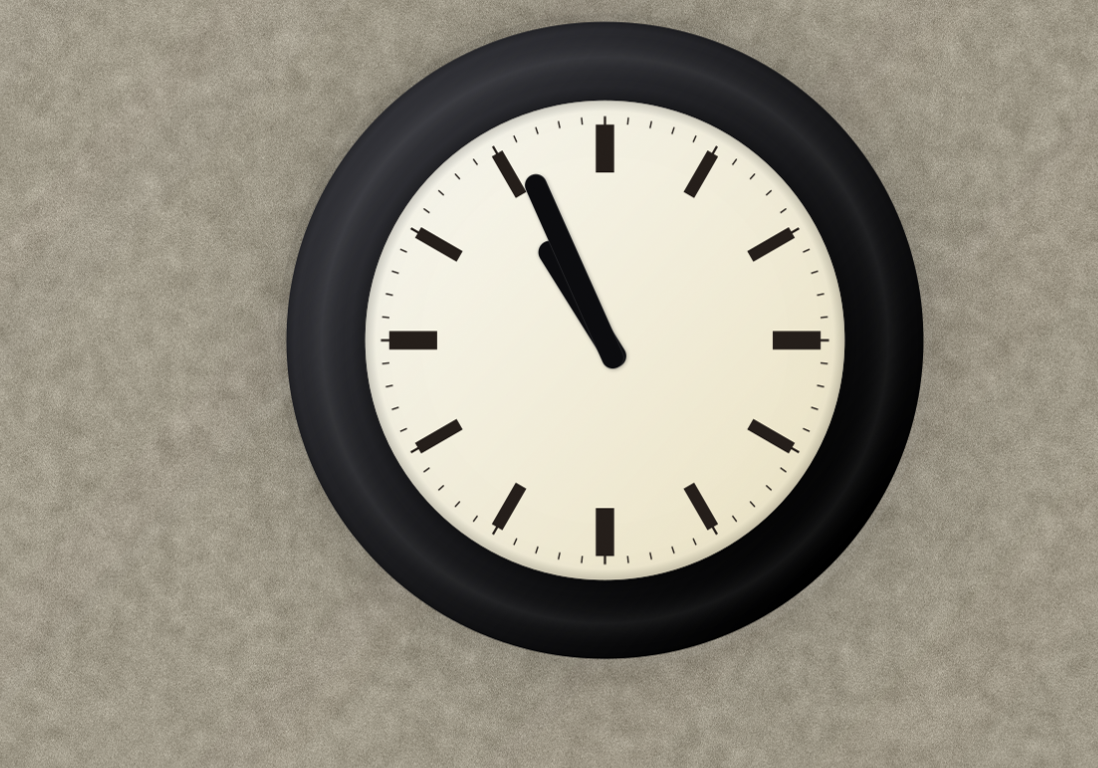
10.56
